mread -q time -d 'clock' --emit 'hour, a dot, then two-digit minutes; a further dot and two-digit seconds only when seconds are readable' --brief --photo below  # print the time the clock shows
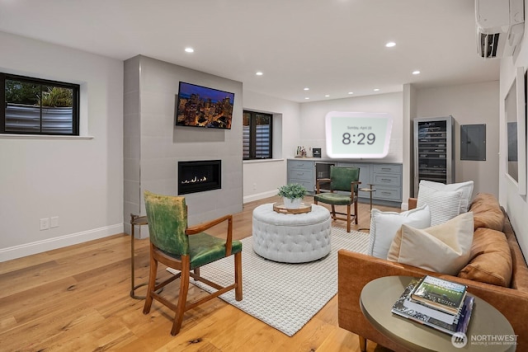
8.29
